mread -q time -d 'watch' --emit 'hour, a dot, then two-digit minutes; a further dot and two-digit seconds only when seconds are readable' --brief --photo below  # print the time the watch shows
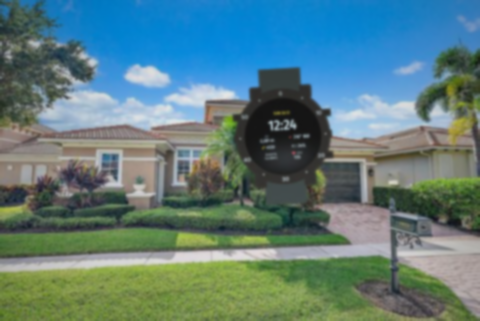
12.24
